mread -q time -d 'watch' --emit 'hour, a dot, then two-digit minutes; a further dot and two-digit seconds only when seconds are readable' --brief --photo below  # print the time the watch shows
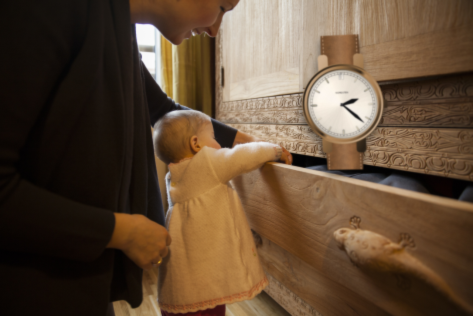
2.22
